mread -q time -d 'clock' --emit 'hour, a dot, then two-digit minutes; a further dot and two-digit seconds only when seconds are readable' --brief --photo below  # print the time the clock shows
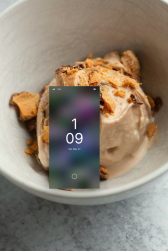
1.09
